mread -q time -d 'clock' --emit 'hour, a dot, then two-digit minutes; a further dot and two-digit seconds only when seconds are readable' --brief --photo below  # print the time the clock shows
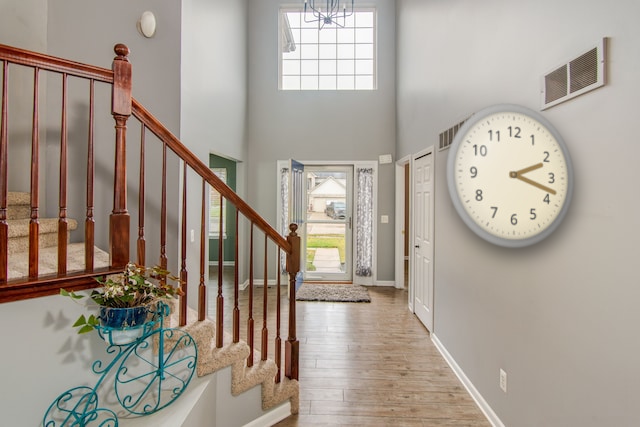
2.18
